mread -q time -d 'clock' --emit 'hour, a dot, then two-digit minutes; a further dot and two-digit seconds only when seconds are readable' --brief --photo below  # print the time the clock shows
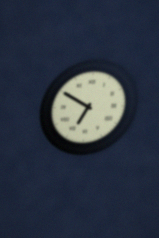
6.50
